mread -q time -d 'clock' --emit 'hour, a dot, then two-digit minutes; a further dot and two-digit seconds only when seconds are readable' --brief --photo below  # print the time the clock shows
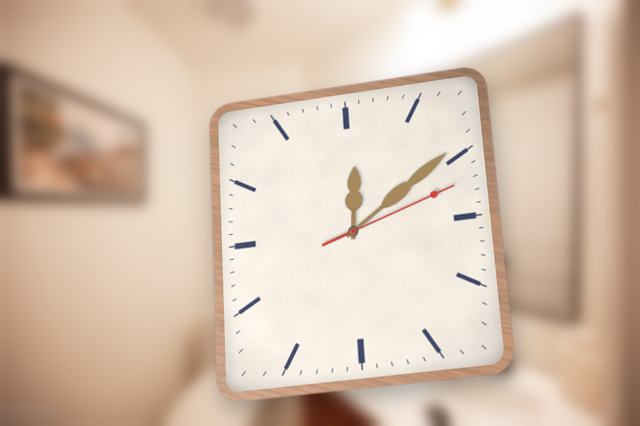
12.09.12
